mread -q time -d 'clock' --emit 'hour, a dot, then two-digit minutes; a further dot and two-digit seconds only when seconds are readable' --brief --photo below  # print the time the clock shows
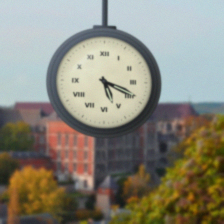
5.19
